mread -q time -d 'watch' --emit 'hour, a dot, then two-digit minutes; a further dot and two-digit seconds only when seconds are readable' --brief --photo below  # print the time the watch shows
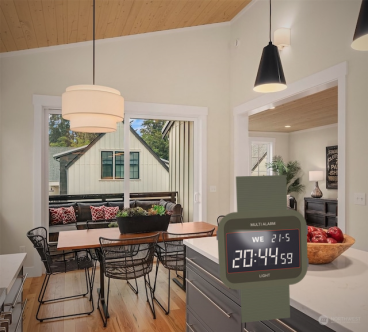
20.44.59
